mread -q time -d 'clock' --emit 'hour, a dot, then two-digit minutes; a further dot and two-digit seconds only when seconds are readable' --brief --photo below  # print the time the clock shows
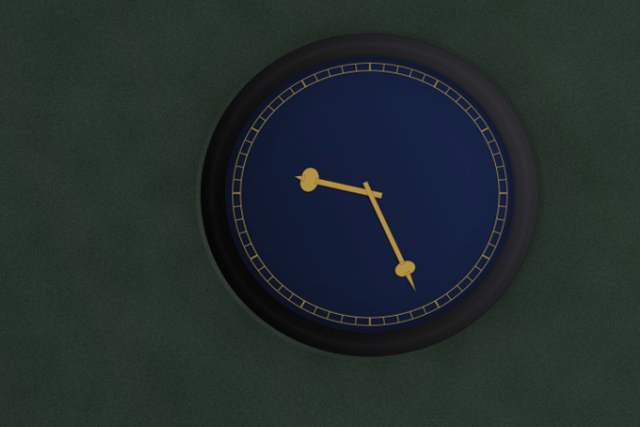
9.26
